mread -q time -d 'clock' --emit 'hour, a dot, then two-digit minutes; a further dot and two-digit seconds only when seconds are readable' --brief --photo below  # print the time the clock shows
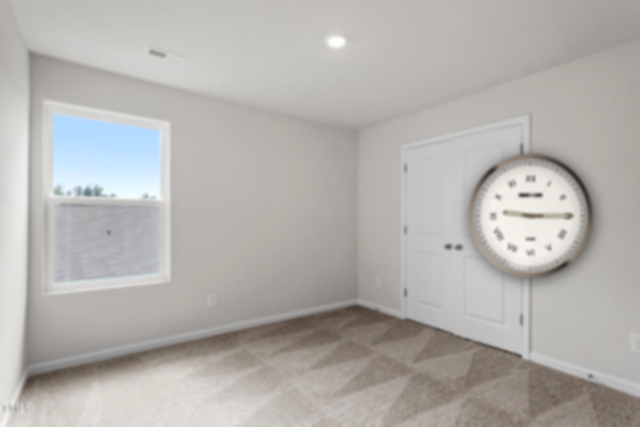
9.15
